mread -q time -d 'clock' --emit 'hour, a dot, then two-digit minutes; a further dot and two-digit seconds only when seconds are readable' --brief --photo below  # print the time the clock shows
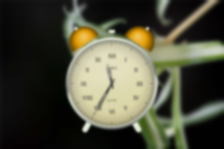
11.35
